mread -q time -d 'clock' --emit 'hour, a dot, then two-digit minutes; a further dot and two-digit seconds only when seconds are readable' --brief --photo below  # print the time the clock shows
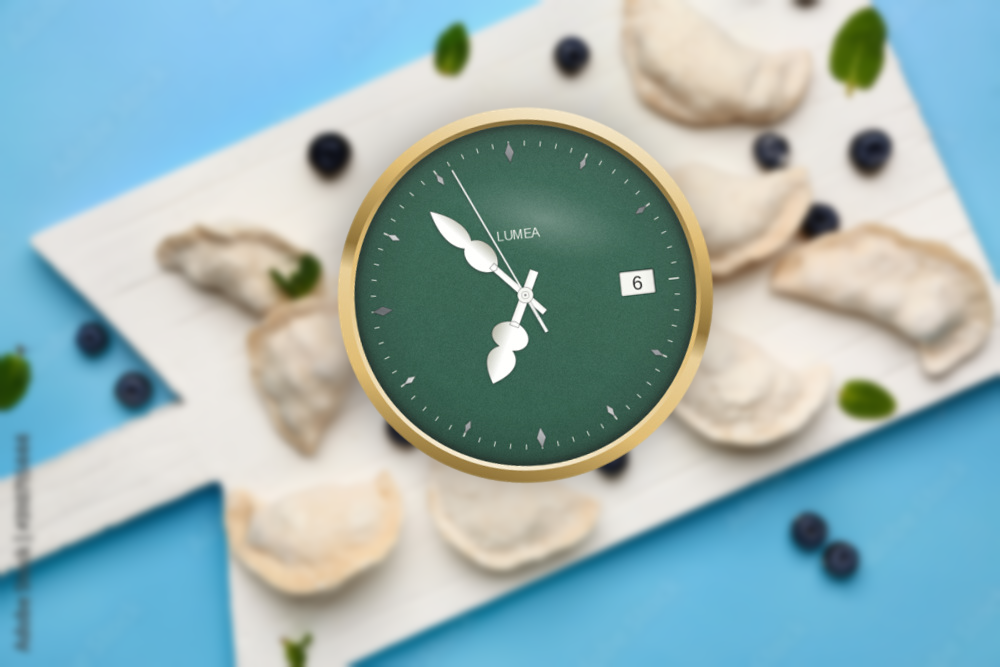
6.52.56
